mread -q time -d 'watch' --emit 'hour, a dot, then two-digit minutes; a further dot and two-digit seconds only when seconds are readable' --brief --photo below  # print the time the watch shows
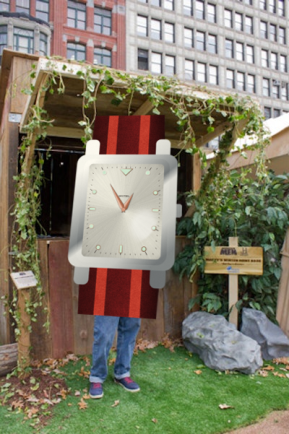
12.55
